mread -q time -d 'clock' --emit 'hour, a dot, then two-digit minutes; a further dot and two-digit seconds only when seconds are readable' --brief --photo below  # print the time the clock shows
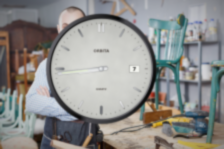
8.44
